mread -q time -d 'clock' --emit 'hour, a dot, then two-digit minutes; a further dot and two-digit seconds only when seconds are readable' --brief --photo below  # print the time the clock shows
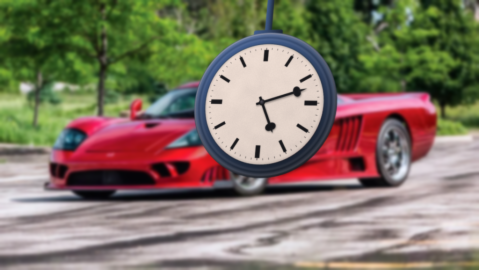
5.12
